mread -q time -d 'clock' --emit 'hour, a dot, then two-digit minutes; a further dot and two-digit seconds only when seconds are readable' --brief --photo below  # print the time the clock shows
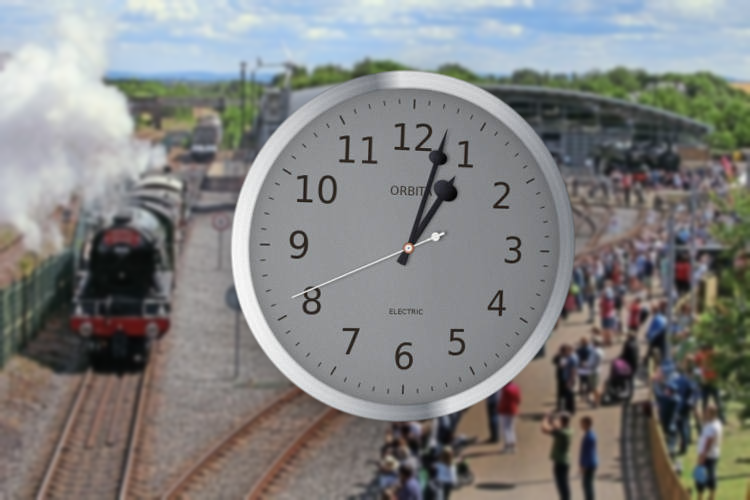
1.02.41
